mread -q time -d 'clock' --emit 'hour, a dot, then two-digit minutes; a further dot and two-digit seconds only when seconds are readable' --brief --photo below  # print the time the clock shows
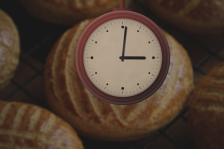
3.01
